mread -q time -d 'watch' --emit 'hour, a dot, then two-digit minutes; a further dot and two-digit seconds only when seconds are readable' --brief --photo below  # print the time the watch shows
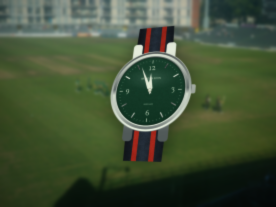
11.56
